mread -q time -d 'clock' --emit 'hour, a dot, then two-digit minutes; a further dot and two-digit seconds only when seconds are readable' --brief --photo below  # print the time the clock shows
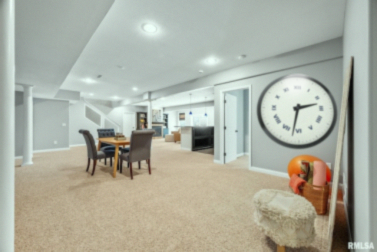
2.32
